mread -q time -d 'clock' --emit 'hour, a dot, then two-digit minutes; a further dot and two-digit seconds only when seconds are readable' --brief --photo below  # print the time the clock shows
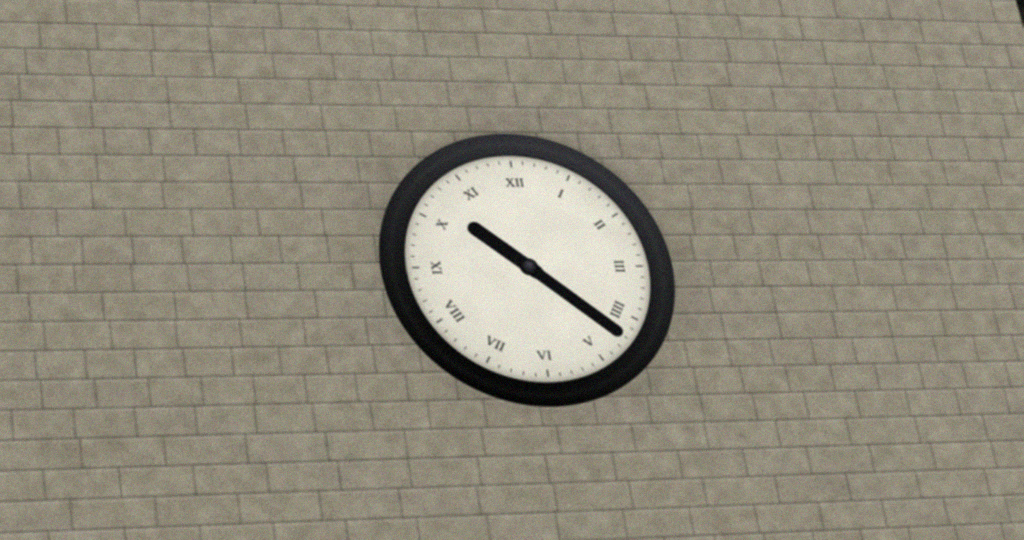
10.22
